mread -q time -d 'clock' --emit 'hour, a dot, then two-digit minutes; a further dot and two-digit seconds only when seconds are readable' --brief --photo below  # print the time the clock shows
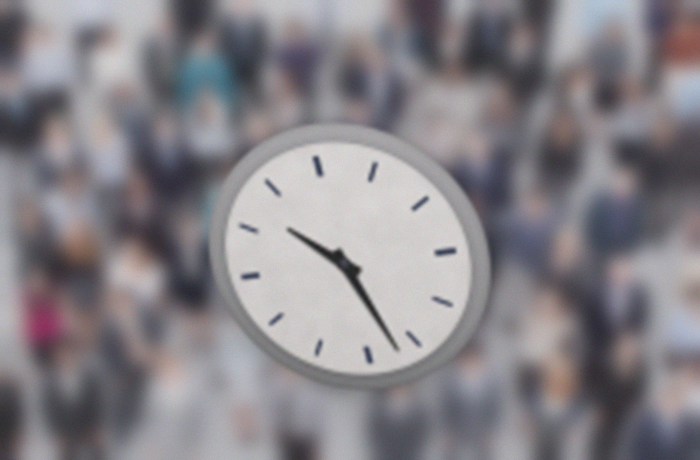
10.27
